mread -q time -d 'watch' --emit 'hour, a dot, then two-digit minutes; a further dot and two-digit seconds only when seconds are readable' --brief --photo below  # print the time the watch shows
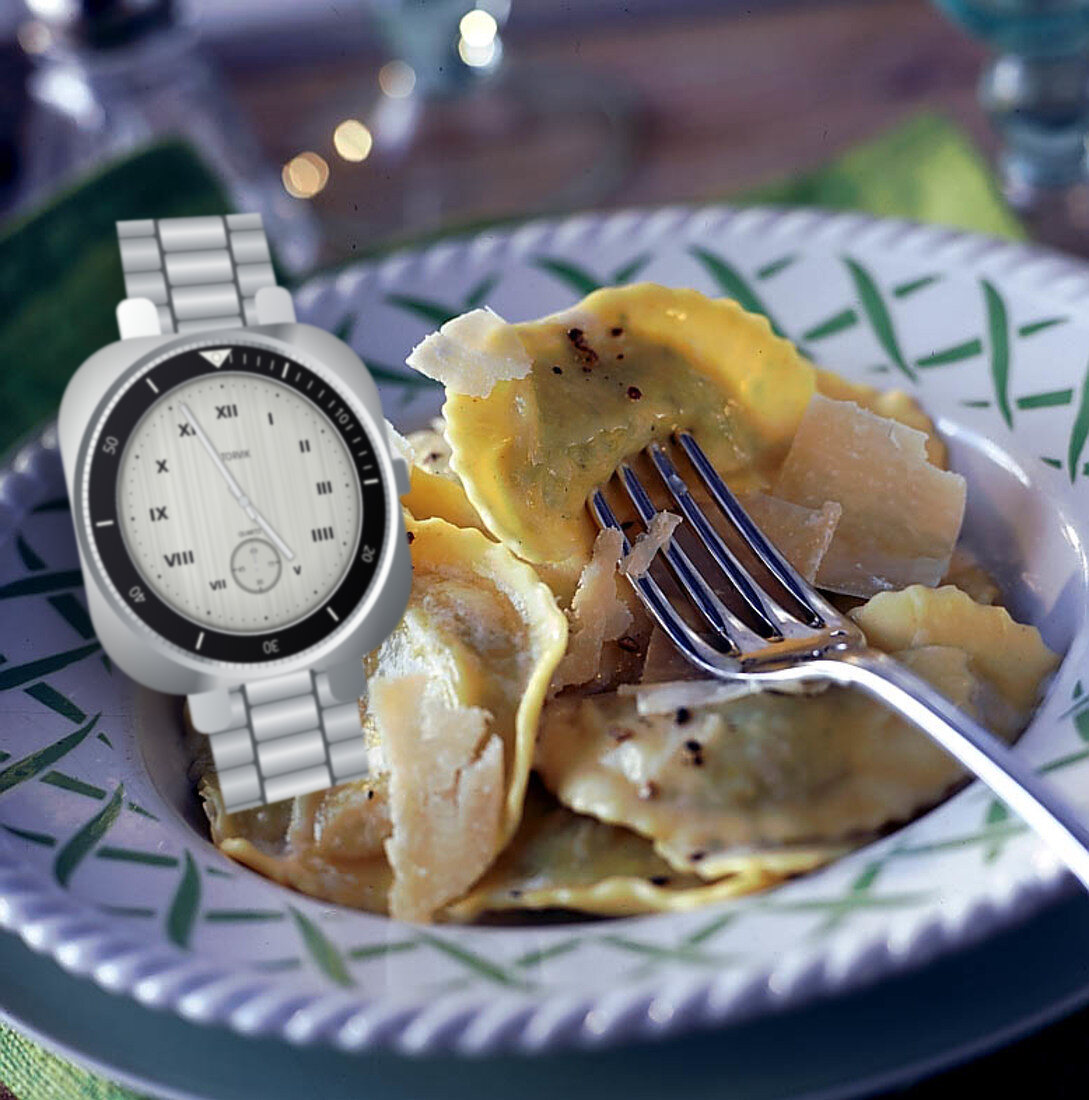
4.56
